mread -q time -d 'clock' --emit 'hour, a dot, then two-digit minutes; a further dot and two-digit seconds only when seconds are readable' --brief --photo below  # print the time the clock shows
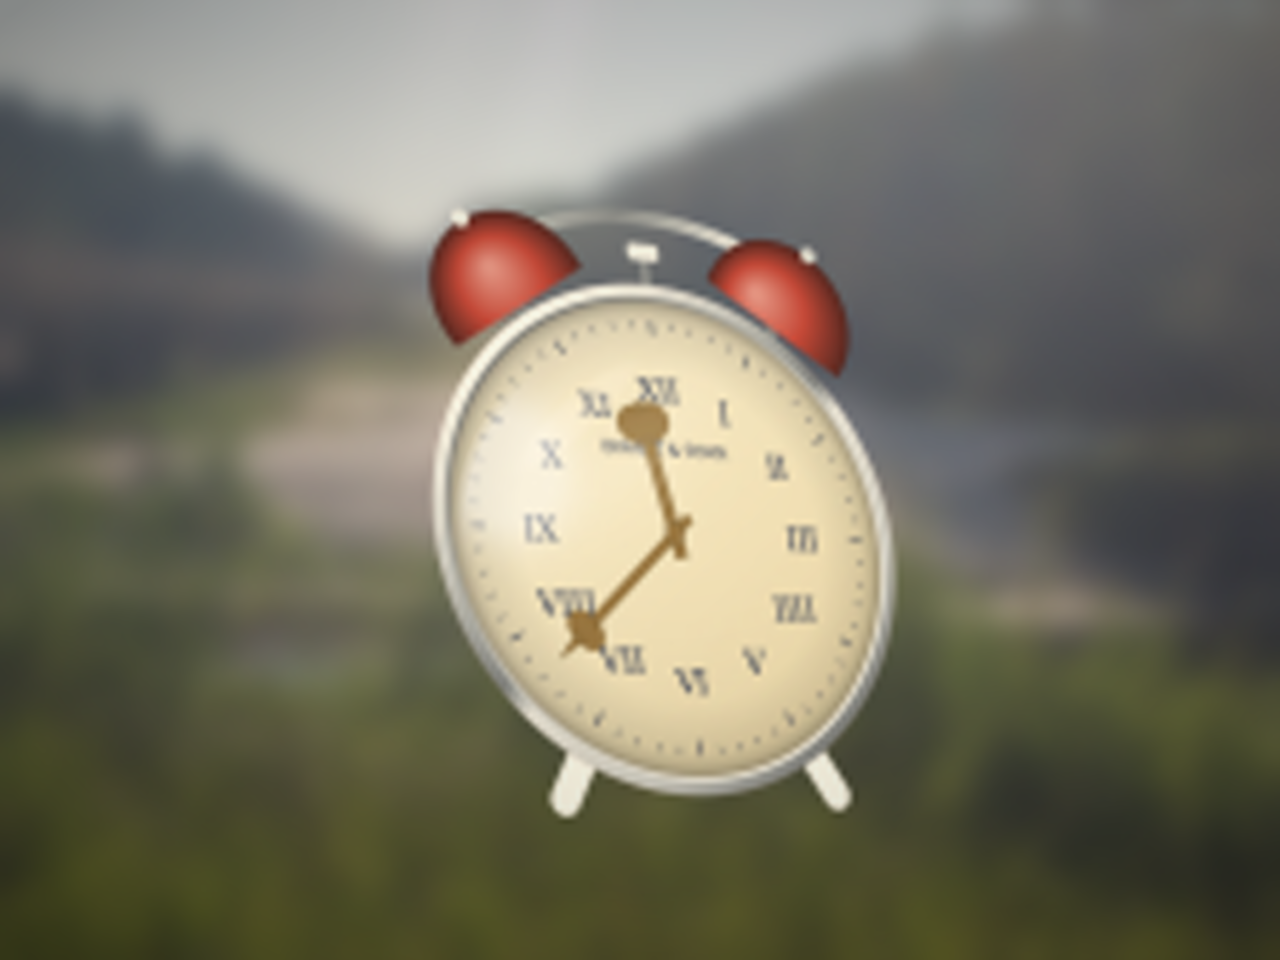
11.38
